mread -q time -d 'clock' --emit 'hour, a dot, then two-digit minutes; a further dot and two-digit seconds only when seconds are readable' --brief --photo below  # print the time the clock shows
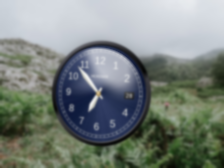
6.53
